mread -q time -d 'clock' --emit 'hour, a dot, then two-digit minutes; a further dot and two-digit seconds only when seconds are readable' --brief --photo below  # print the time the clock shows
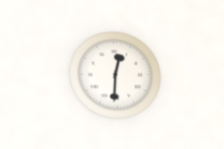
12.31
